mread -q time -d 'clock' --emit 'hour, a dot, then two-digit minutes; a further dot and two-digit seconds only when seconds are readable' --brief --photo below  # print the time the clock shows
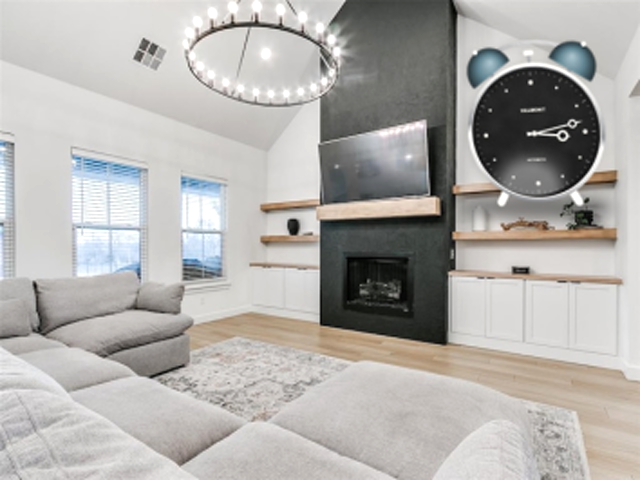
3.13
